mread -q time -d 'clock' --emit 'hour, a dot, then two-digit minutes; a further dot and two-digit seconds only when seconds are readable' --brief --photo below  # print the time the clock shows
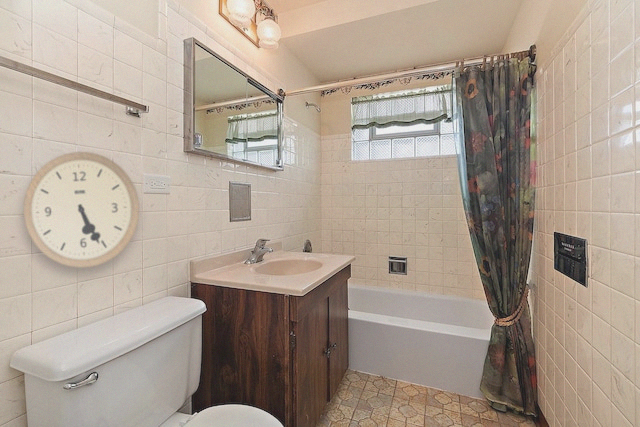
5.26
